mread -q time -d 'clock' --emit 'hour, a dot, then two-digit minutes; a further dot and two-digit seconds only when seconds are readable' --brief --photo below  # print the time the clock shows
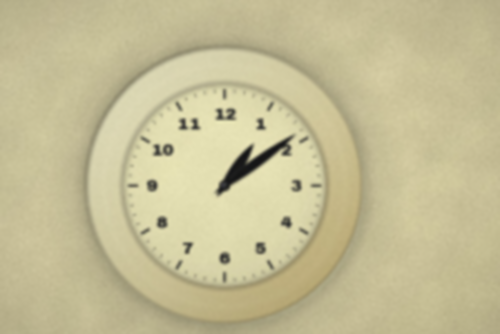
1.09
